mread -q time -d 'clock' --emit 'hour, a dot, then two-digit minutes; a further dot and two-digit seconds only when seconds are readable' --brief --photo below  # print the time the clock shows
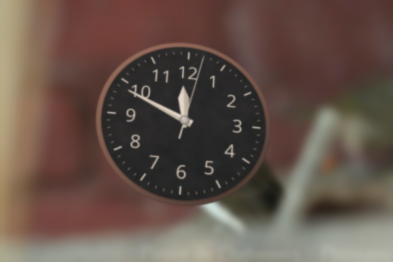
11.49.02
